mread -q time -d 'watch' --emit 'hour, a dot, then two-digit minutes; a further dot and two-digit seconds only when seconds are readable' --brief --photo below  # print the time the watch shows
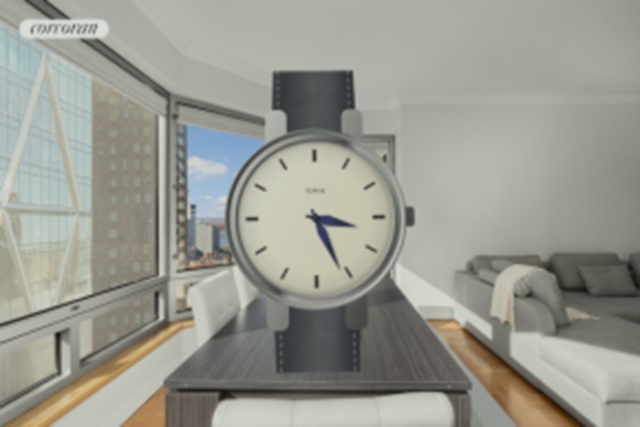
3.26
